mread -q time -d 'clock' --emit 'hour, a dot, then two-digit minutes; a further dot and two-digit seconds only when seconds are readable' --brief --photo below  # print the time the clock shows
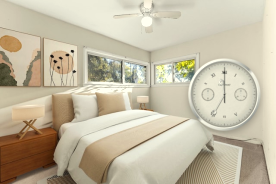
11.35
